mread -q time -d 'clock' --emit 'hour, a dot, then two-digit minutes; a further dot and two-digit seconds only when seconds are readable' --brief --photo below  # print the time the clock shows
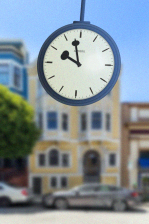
9.58
